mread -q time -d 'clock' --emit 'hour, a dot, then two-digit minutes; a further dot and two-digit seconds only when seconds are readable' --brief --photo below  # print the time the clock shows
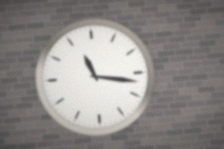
11.17
